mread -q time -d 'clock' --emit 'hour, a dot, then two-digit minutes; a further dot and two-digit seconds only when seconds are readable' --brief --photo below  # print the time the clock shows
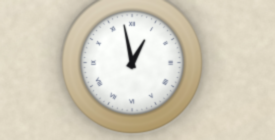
12.58
